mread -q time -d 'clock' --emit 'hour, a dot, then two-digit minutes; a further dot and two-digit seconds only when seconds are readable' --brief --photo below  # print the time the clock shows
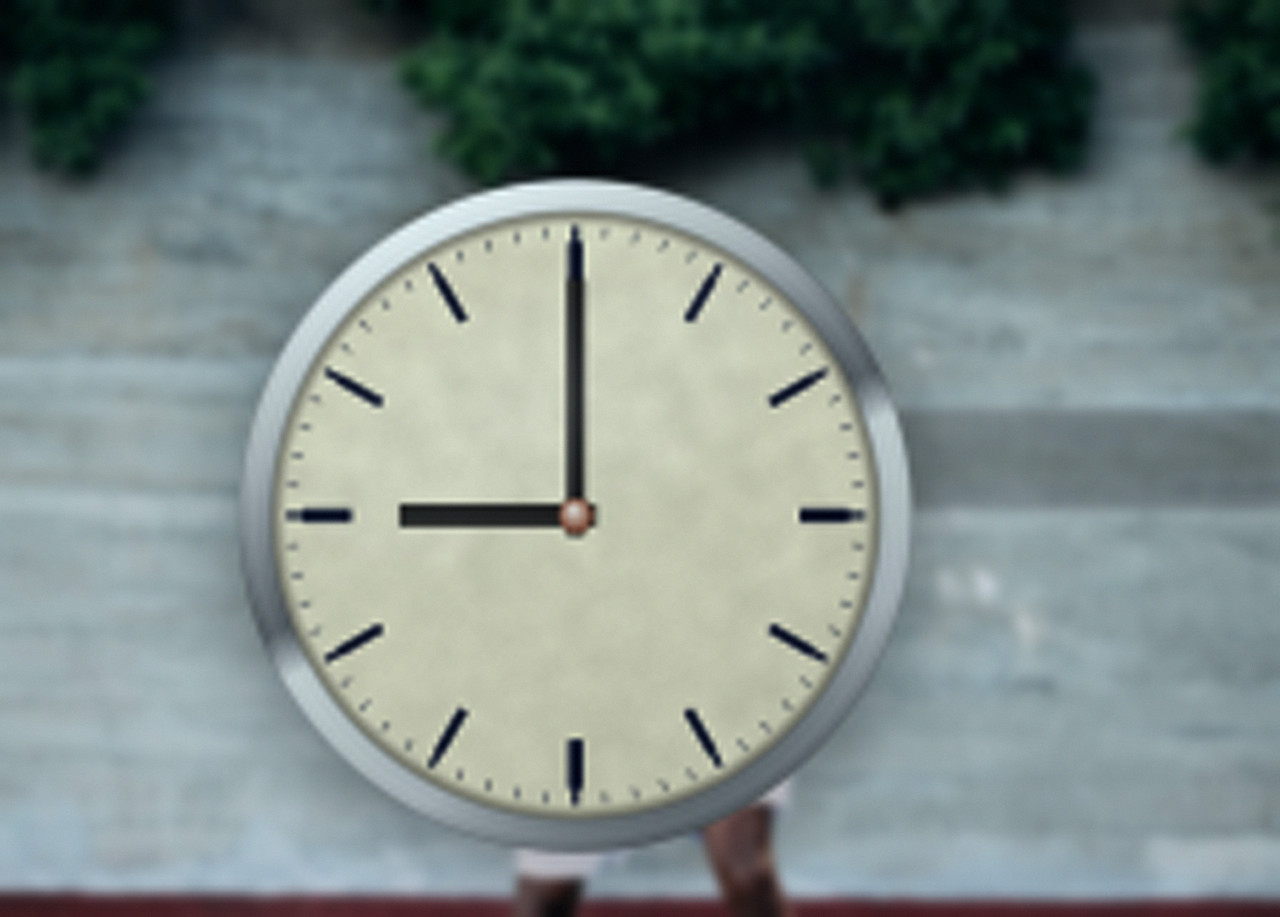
9.00
